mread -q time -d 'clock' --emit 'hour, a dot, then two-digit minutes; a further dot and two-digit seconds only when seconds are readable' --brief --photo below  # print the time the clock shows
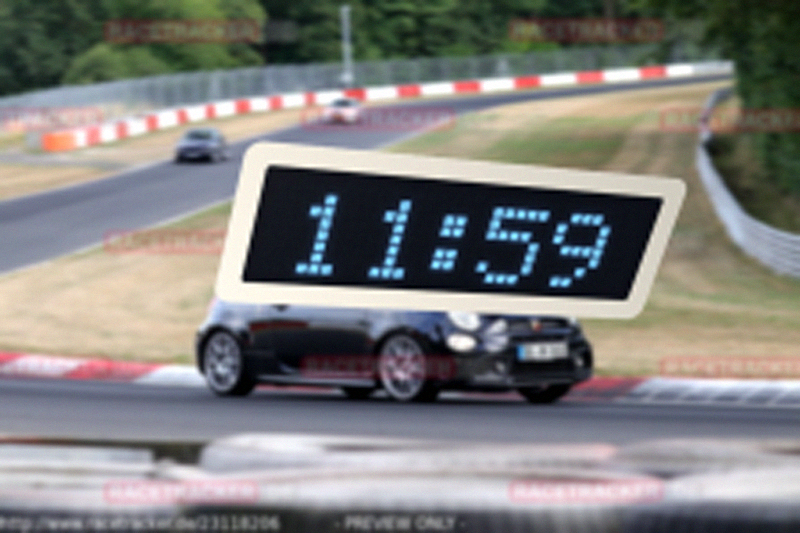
11.59
